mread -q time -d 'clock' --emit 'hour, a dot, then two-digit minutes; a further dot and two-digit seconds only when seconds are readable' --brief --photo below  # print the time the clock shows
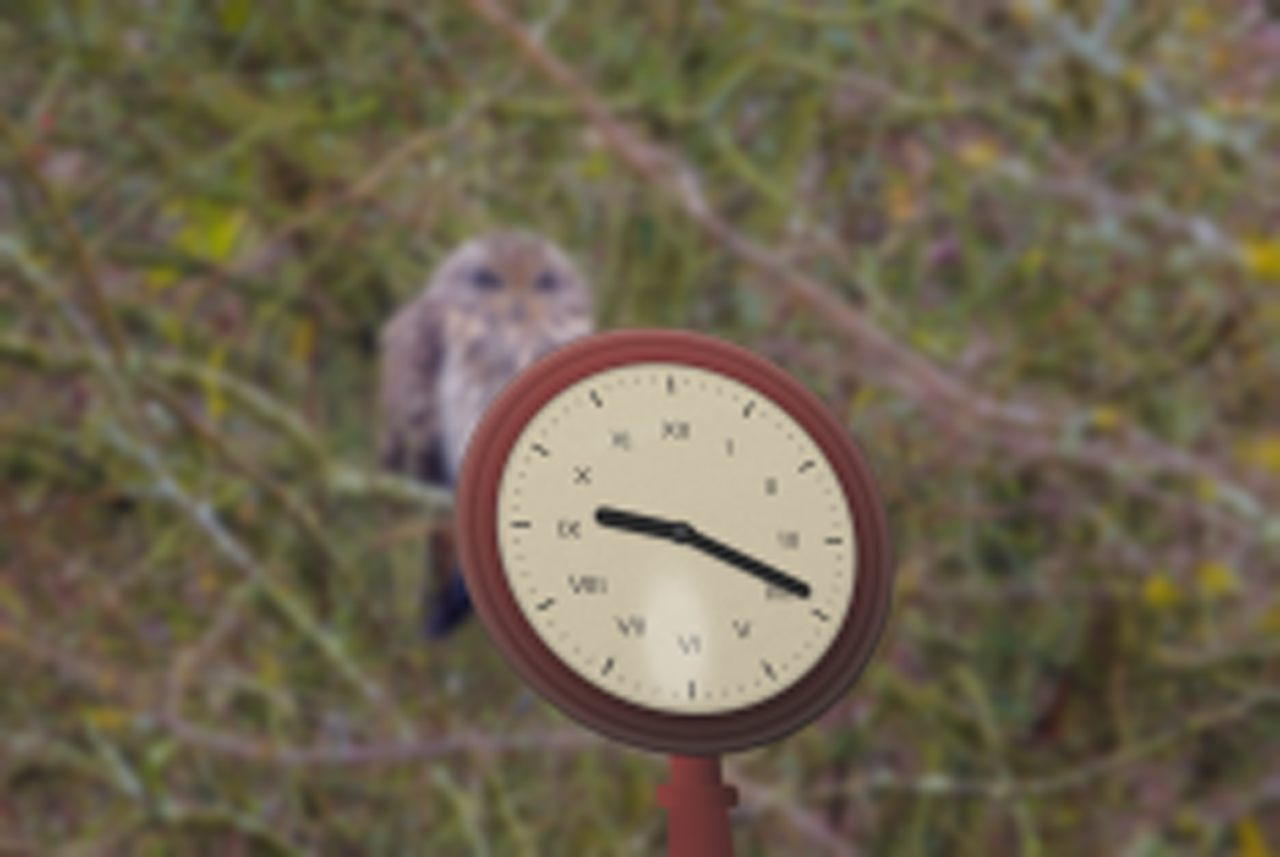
9.19
